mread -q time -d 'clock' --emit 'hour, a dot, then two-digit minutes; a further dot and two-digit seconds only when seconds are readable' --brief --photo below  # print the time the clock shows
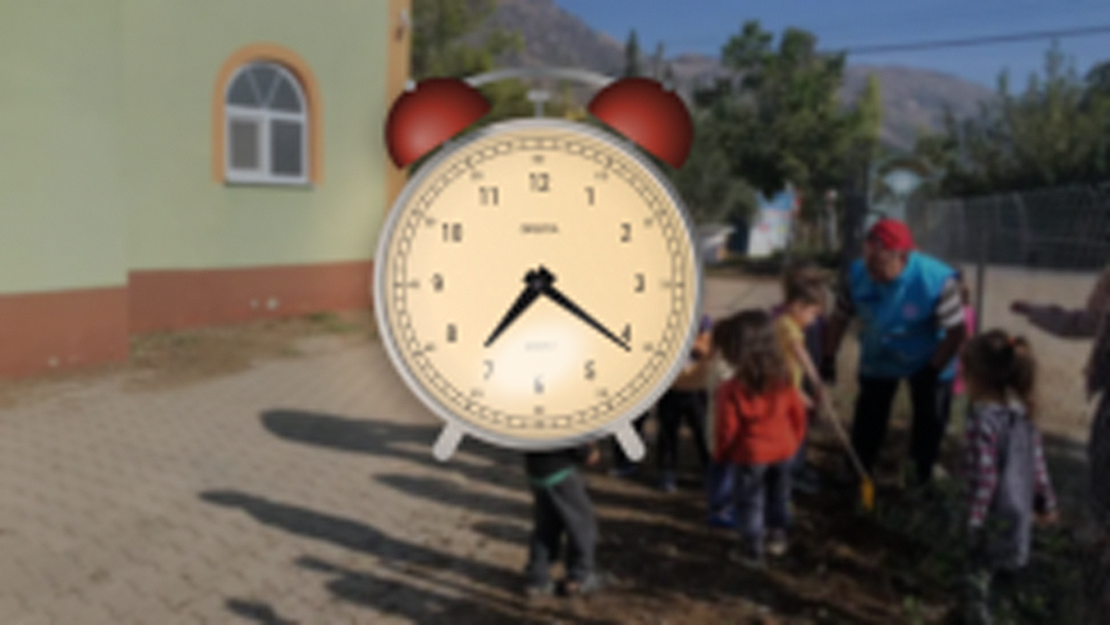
7.21
